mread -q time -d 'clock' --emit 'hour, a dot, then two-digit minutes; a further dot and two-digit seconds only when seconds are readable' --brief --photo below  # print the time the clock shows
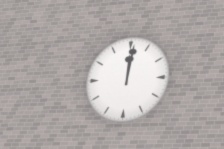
12.01
